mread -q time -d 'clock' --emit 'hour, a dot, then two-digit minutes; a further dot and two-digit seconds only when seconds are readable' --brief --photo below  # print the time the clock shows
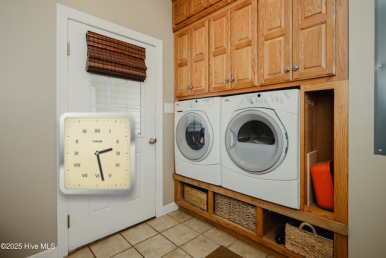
2.28
